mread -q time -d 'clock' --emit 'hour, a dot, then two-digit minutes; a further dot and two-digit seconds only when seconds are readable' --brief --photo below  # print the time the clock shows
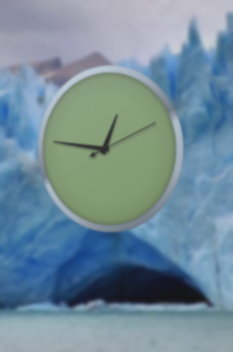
12.46.11
